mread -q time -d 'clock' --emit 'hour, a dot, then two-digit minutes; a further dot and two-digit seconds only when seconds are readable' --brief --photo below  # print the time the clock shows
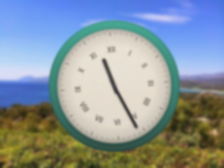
11.26
